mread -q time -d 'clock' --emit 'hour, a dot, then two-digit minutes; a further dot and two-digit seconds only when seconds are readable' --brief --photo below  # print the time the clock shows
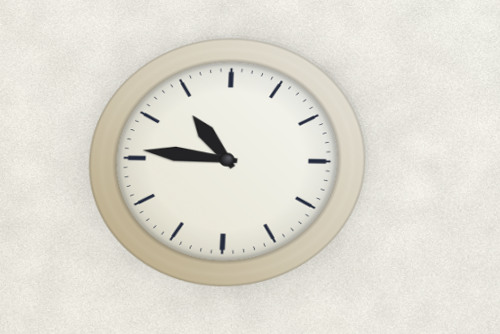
10.46
